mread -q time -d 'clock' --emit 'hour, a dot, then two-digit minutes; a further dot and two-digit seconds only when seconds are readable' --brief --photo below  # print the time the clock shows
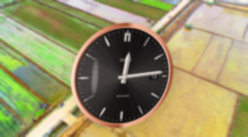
12.14
